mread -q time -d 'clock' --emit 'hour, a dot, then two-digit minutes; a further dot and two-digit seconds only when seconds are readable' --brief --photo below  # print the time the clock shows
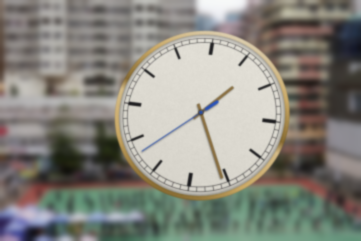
1.25.38
